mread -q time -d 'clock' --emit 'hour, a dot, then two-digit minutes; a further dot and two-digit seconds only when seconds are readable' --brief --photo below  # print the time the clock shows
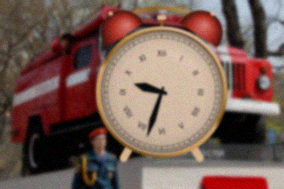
9.33
